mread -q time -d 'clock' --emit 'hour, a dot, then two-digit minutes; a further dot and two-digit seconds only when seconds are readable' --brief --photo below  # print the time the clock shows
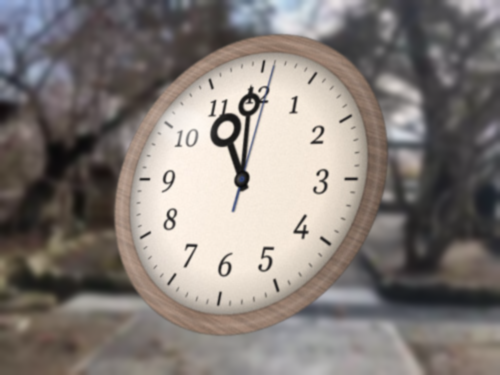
10.59.01
